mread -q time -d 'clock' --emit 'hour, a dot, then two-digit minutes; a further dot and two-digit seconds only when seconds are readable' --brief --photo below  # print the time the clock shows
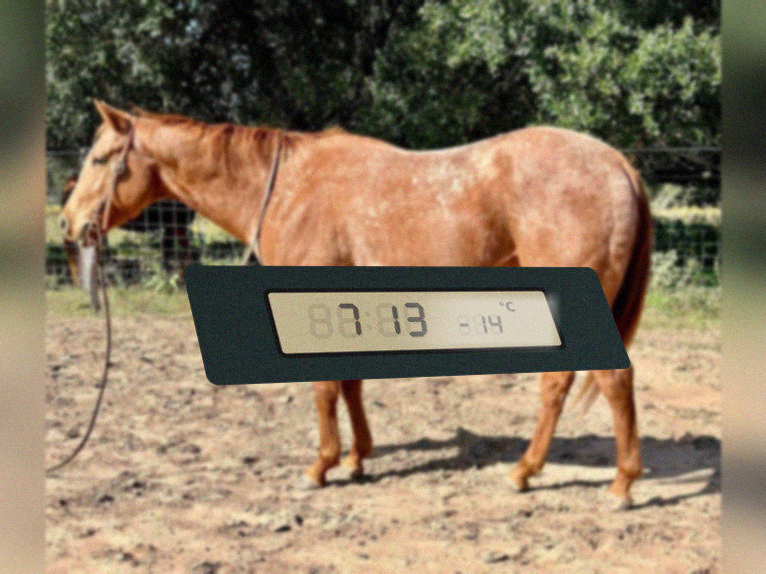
7.13
